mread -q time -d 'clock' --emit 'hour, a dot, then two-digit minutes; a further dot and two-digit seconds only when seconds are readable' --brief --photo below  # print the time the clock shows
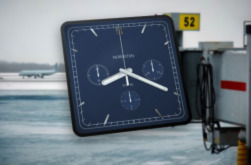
8.20
